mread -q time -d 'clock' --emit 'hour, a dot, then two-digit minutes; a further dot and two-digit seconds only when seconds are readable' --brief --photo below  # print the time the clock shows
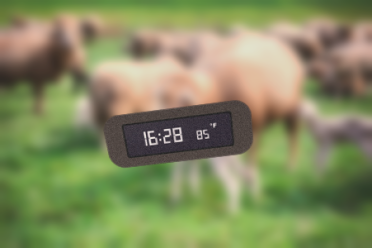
16.28
